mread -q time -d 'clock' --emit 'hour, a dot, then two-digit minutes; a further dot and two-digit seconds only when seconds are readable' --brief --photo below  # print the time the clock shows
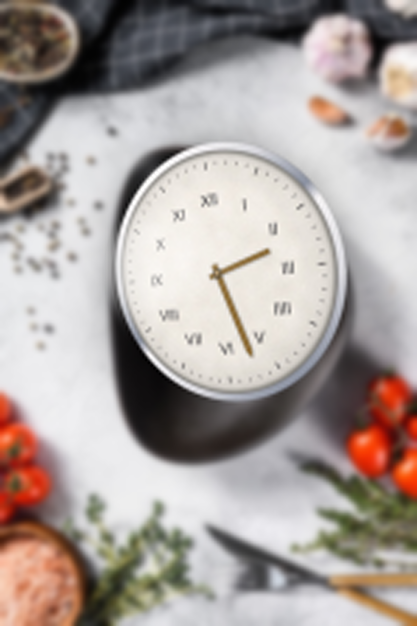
2.27
